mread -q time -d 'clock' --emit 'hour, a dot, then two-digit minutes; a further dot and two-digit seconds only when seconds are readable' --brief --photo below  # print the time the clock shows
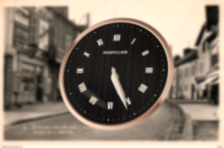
5.26
